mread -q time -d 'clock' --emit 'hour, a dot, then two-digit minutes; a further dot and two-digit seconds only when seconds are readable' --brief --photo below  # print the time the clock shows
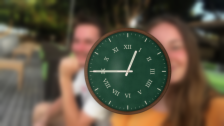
12.45
